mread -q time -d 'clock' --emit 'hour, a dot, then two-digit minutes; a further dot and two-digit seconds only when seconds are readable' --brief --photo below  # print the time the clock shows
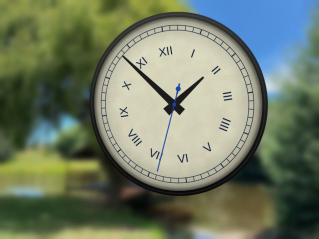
1.53.34
